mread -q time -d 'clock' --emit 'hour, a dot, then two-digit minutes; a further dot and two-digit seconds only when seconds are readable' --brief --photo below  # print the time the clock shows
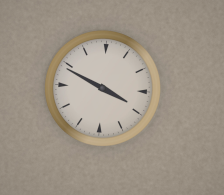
3.49
